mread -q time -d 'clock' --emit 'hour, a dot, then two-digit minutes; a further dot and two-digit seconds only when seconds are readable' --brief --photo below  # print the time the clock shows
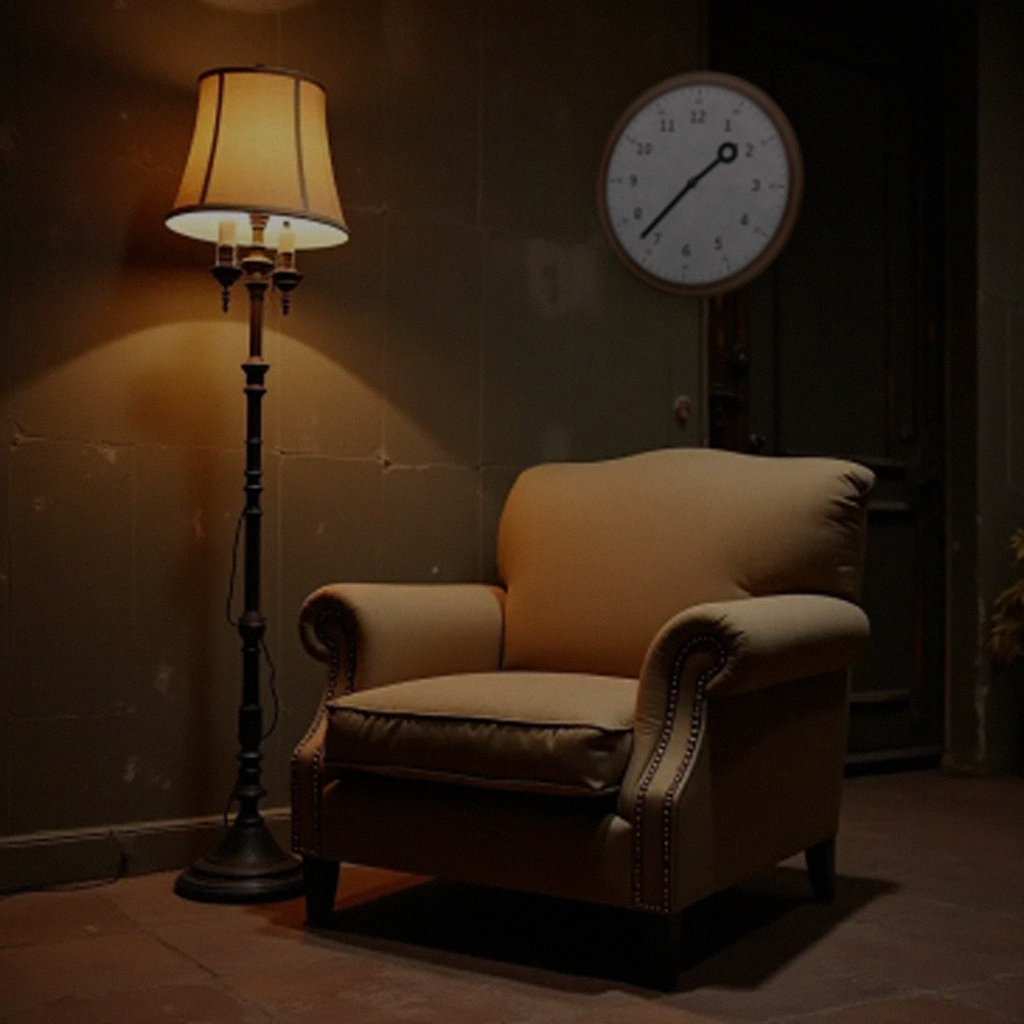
1.37
